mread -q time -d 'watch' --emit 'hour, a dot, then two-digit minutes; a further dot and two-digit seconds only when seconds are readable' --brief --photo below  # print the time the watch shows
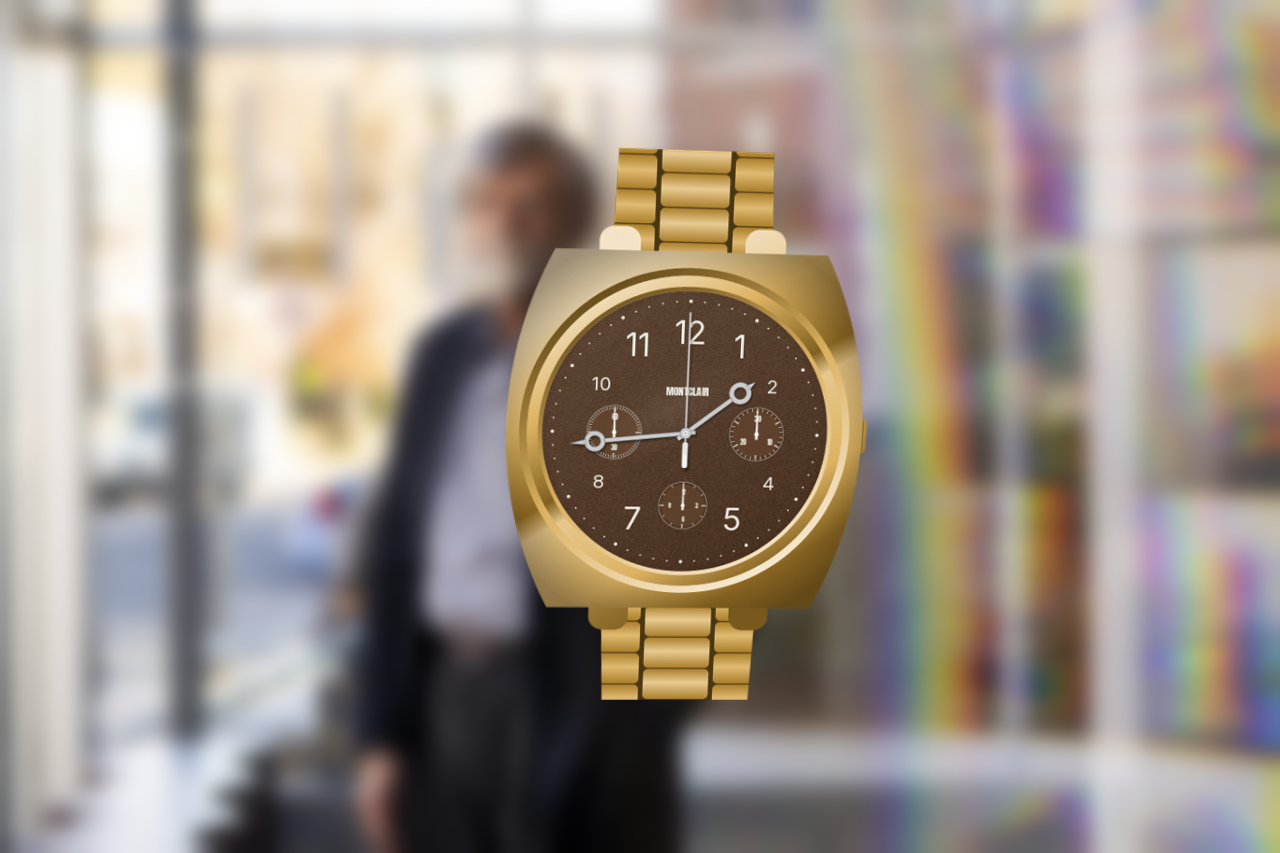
1.44
